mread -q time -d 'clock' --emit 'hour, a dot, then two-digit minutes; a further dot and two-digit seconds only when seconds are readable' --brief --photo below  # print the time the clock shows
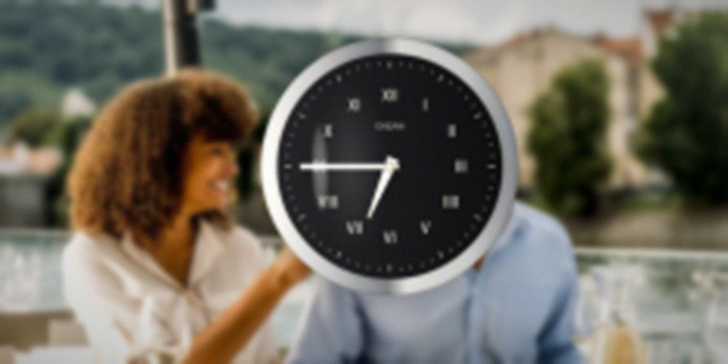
6.45
